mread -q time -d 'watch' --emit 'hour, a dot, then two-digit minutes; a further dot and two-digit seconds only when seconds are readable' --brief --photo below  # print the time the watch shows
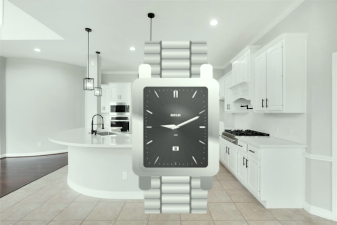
9.11
